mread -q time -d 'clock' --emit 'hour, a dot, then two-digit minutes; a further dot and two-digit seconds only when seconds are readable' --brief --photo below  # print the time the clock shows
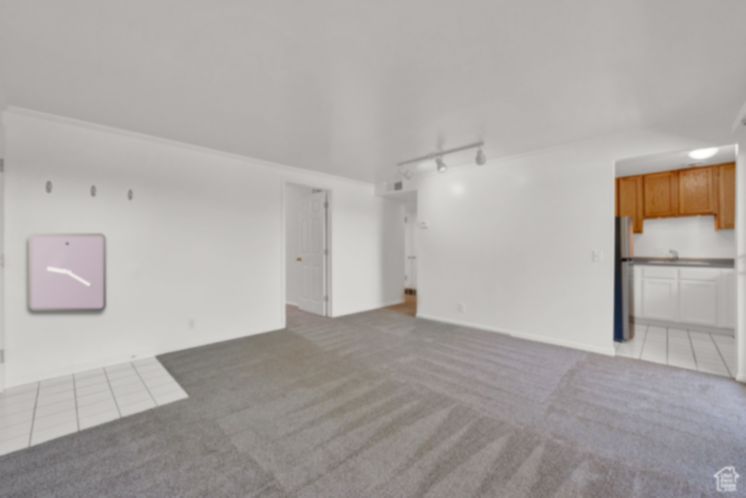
9.20
